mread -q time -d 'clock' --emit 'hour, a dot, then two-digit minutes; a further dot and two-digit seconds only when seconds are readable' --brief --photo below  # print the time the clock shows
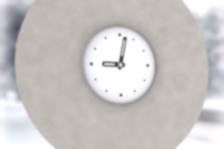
9.02
